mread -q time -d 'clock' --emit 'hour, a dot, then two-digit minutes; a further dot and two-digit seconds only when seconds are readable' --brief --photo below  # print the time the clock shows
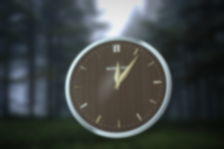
12.06
